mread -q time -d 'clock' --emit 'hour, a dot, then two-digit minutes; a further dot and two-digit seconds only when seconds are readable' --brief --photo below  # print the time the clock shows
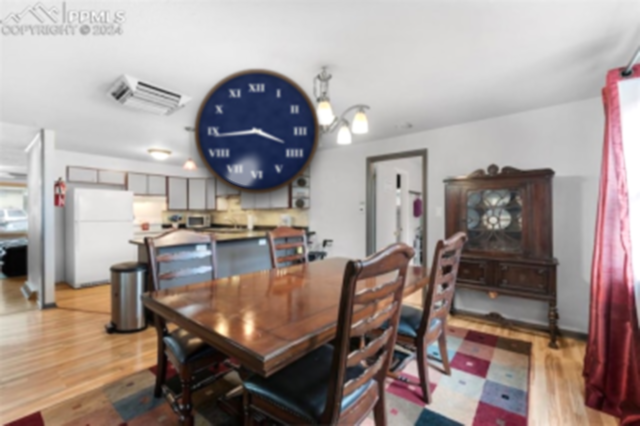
3.44
